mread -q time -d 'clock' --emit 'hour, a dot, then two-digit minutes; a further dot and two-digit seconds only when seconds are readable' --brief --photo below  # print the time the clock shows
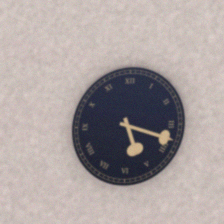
5.18
